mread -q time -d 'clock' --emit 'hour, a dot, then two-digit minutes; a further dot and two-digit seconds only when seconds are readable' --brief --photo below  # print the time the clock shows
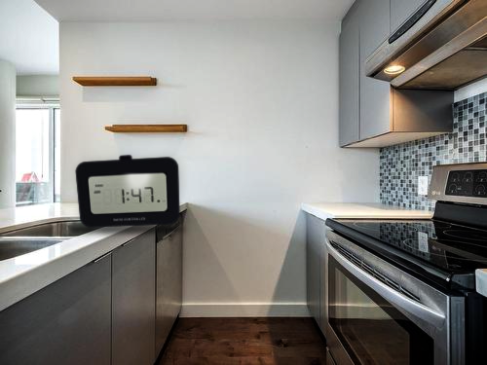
1.47
